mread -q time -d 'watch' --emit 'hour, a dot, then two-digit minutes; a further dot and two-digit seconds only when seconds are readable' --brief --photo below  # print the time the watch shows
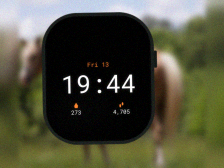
19.44
